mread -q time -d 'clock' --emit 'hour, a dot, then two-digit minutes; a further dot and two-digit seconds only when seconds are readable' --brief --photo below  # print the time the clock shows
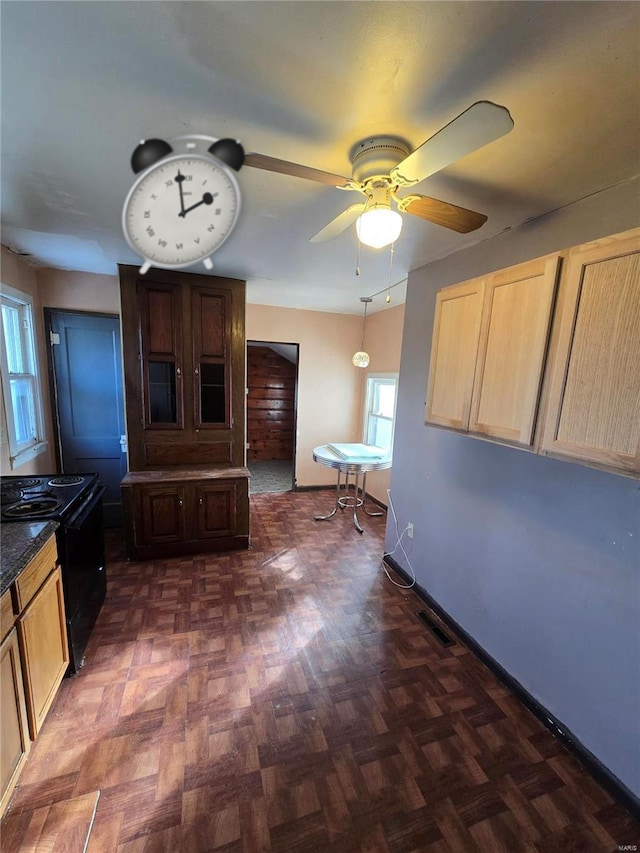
1.58
